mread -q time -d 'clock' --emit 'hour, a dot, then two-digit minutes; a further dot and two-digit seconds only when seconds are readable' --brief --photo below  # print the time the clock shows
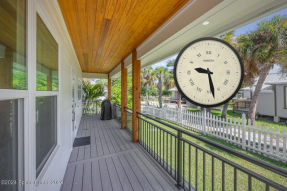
9.28
